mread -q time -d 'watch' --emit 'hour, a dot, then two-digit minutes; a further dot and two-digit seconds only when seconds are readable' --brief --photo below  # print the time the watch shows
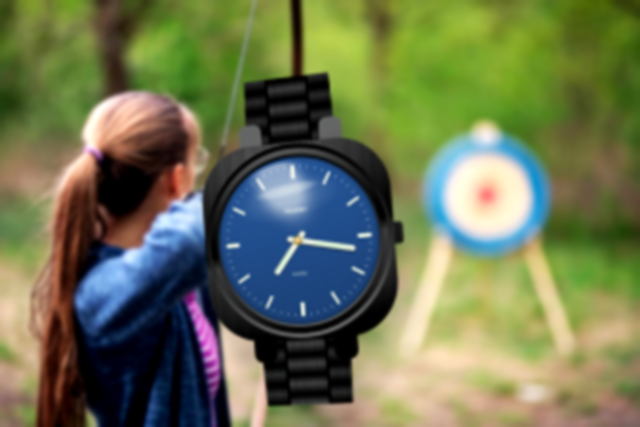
7.17
